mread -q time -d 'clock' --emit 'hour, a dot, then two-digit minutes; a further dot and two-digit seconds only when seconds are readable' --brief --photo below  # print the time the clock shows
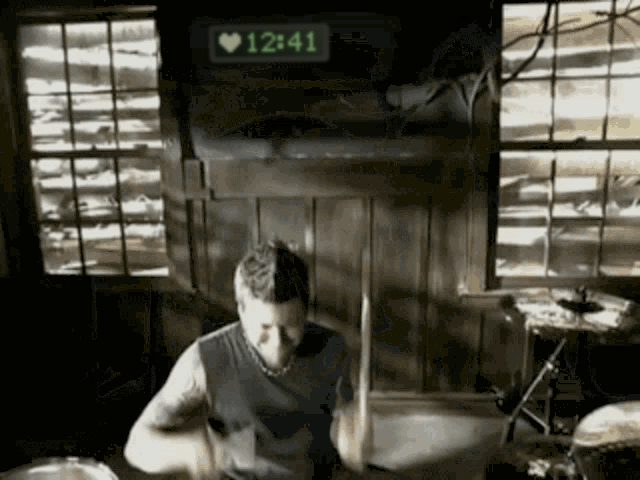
12.41
